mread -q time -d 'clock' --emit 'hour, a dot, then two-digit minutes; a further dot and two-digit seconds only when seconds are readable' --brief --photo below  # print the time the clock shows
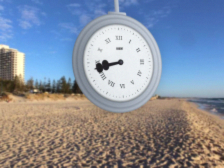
8.43
